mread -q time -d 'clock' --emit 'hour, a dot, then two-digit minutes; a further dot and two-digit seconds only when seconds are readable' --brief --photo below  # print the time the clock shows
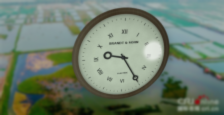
9.25
